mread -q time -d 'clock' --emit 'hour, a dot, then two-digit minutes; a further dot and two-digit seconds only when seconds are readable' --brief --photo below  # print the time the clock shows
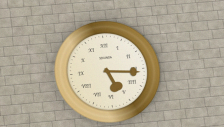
5.16
